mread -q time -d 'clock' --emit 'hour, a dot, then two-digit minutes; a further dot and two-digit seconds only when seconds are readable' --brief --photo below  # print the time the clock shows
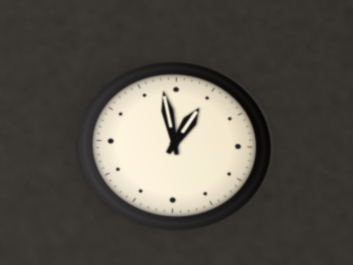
12.58
